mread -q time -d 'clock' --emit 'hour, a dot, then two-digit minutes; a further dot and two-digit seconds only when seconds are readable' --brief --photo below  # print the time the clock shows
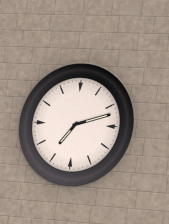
7.12
